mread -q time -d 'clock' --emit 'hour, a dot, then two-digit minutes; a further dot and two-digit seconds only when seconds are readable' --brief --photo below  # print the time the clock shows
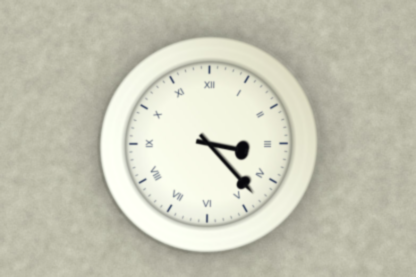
3.23
